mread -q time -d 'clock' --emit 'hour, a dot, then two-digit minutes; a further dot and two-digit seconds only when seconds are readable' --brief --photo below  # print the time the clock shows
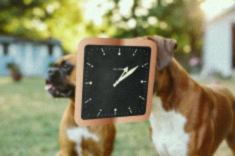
1.09
